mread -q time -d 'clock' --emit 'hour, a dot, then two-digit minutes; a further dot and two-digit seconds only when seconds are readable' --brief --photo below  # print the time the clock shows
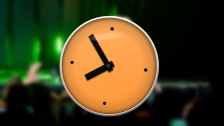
7.54
